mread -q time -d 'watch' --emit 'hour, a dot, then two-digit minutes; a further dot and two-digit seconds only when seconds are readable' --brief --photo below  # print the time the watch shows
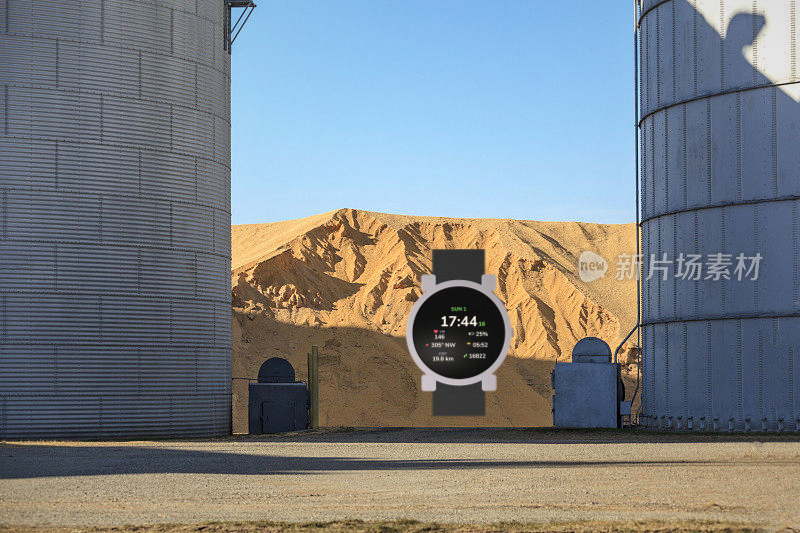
17.44
